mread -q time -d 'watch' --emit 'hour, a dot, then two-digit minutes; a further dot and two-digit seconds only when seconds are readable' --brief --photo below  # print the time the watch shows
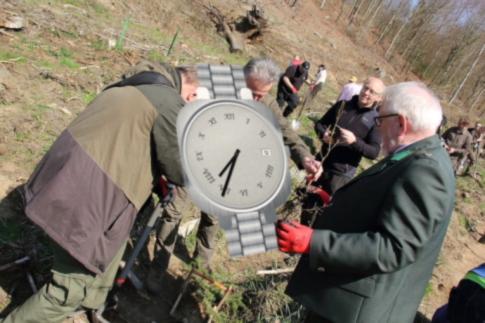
7.35
